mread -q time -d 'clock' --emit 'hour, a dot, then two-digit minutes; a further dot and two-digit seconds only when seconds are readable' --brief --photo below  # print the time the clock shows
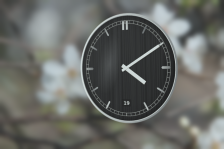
4.10
